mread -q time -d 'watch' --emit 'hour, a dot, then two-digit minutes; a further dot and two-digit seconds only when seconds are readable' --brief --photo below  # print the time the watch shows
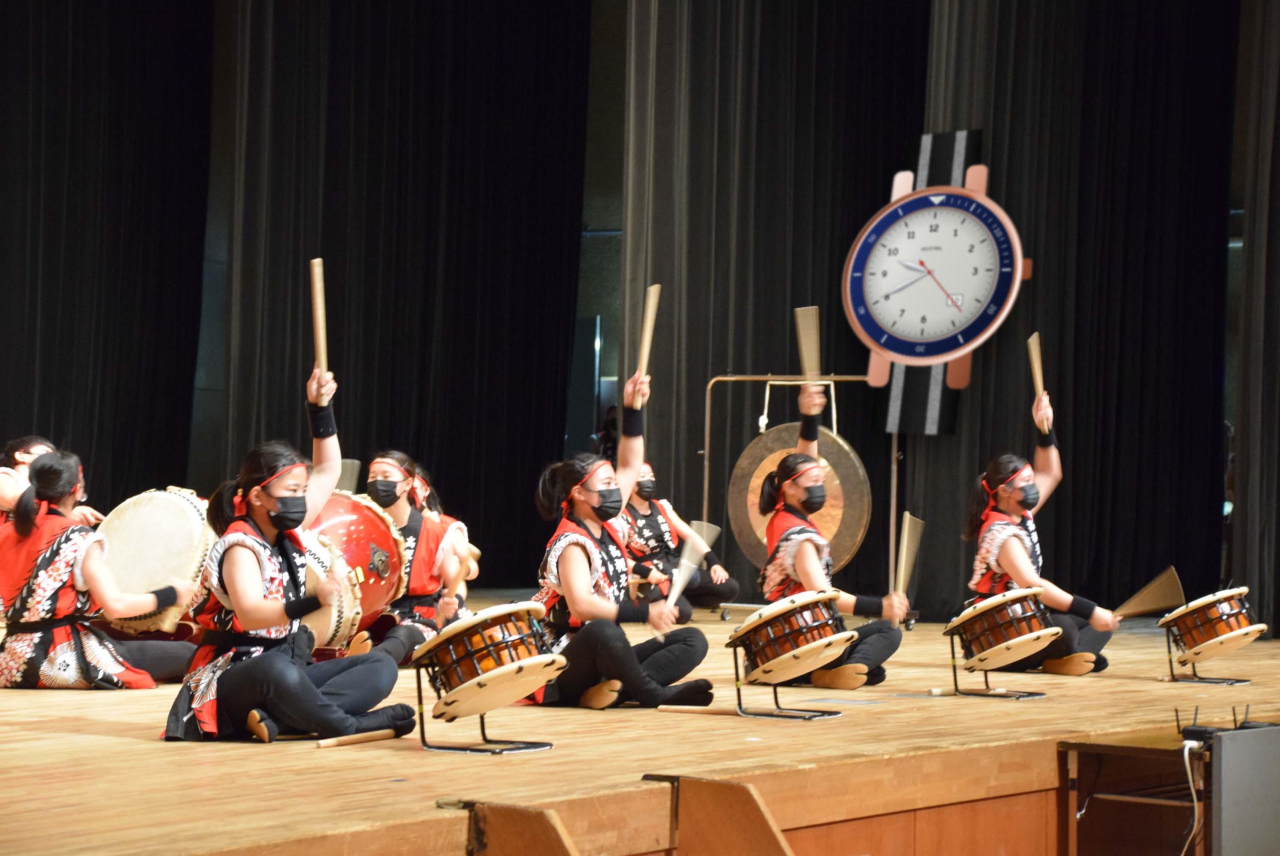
9.40.23
